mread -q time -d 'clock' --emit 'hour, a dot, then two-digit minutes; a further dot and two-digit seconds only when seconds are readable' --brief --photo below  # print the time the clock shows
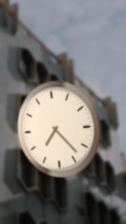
7.23
